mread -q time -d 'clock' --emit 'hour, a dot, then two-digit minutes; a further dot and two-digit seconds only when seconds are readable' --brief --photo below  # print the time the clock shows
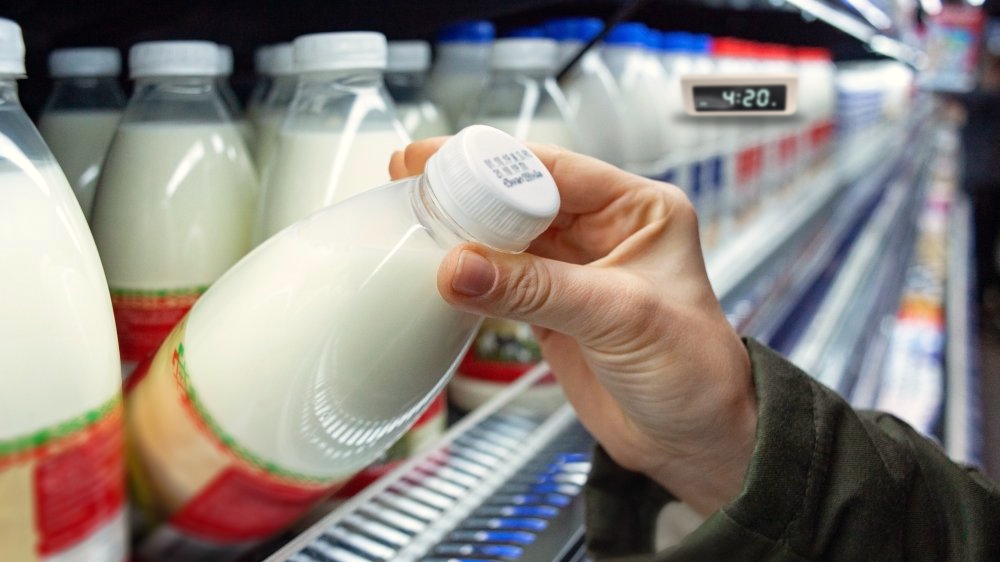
4.20
